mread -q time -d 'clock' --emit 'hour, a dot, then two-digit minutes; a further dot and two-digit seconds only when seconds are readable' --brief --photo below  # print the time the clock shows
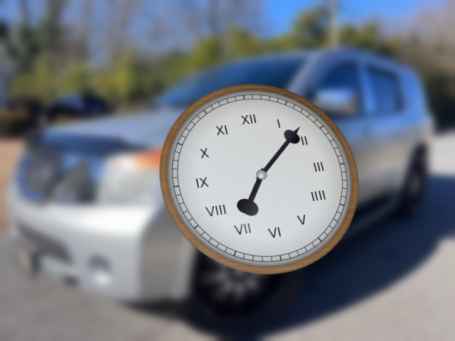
7.08
